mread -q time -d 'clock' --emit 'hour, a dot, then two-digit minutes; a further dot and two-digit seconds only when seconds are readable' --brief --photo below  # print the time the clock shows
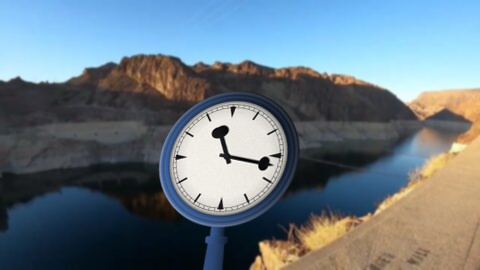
11.17
